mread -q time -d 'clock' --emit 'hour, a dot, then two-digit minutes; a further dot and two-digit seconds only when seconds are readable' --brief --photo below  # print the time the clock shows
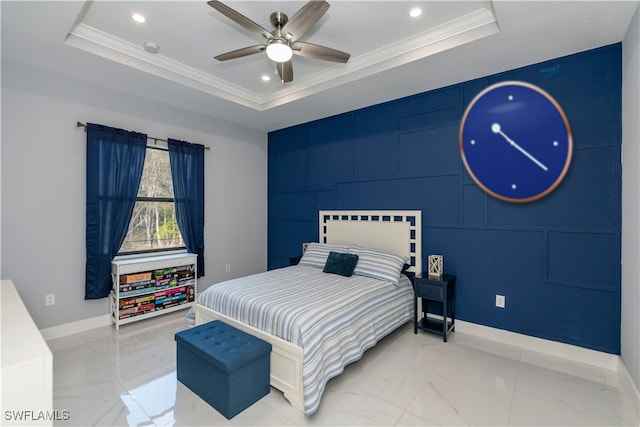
10.21
